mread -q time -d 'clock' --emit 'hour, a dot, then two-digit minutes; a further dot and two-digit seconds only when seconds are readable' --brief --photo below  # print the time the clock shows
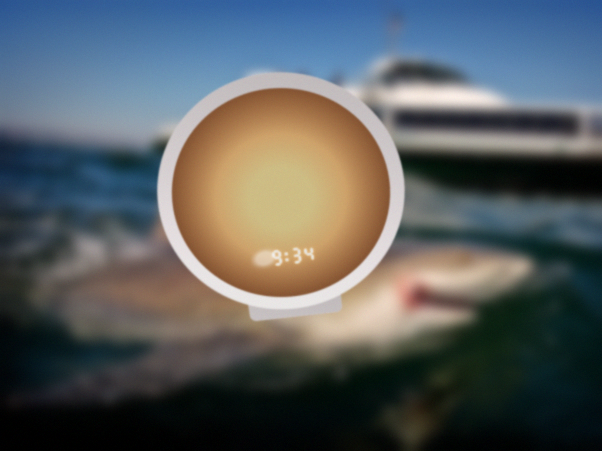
9.34
